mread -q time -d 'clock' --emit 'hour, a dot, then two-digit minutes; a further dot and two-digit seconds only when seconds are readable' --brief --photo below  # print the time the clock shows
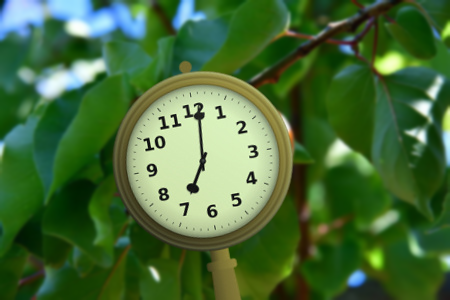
7.01
